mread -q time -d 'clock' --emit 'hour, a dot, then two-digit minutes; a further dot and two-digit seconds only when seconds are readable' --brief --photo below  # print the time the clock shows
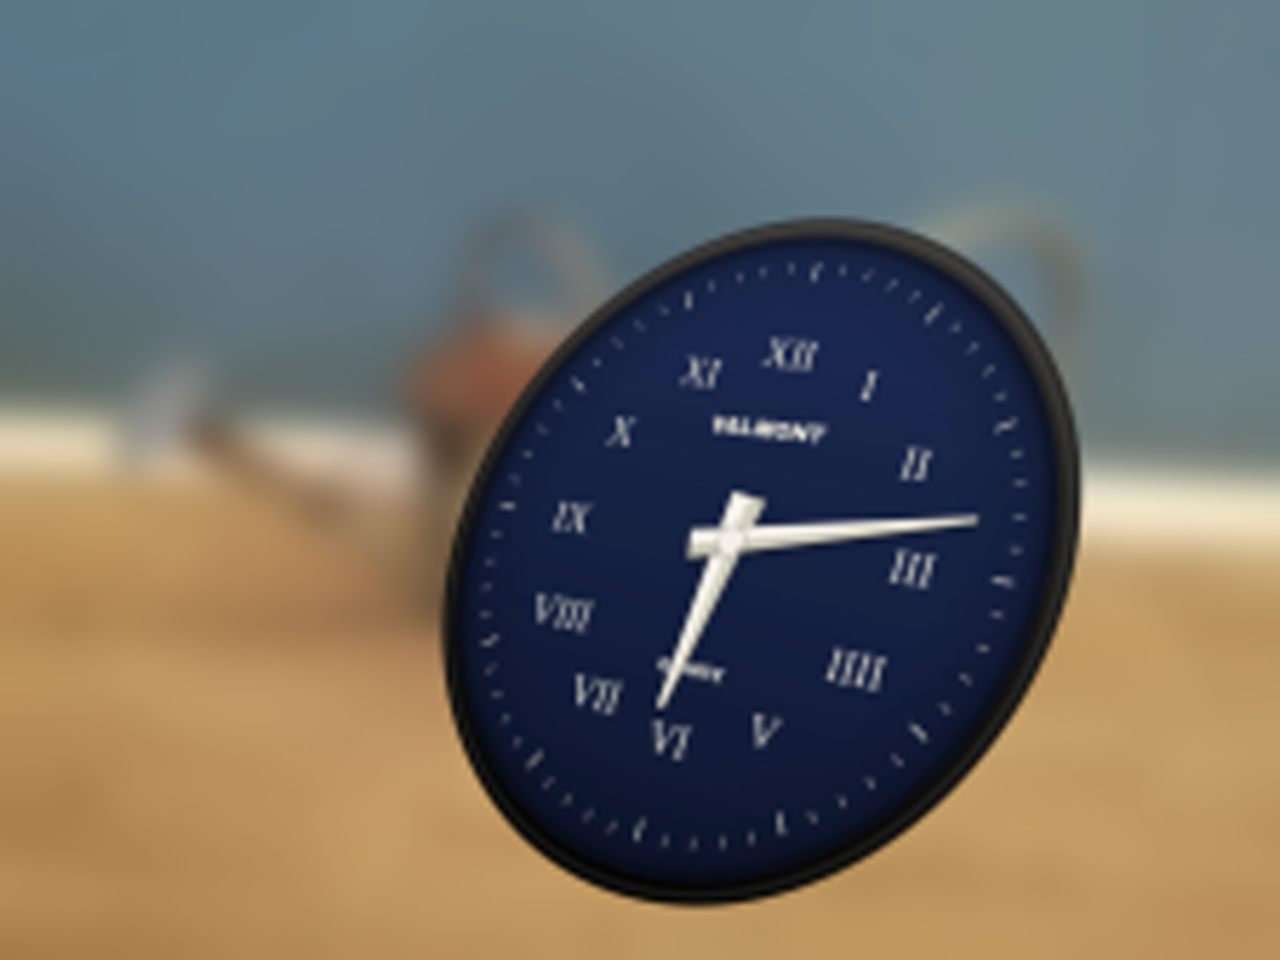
6.13
